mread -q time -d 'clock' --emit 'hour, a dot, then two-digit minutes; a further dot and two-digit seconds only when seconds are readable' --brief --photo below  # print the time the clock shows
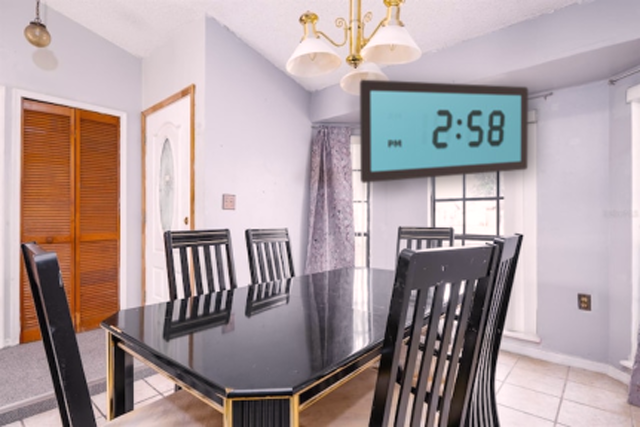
2.58
